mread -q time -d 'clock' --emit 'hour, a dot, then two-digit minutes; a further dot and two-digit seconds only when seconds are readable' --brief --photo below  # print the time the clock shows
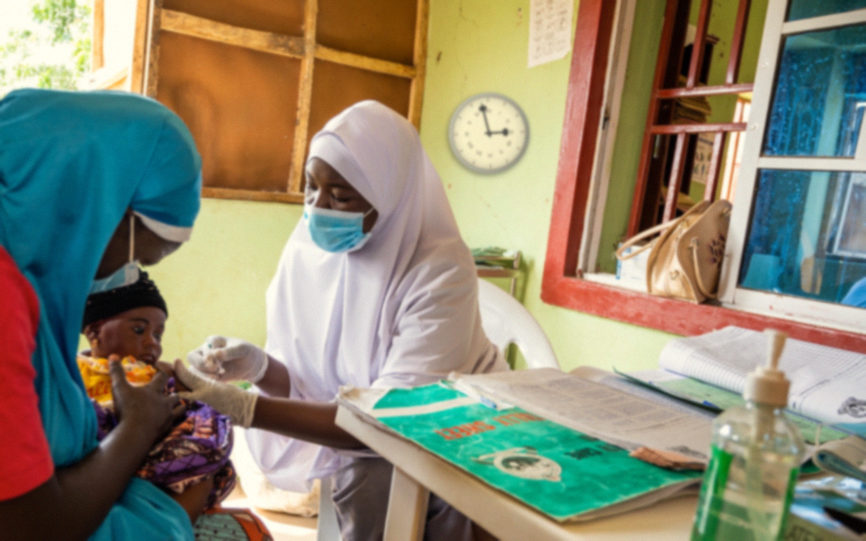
2.58
